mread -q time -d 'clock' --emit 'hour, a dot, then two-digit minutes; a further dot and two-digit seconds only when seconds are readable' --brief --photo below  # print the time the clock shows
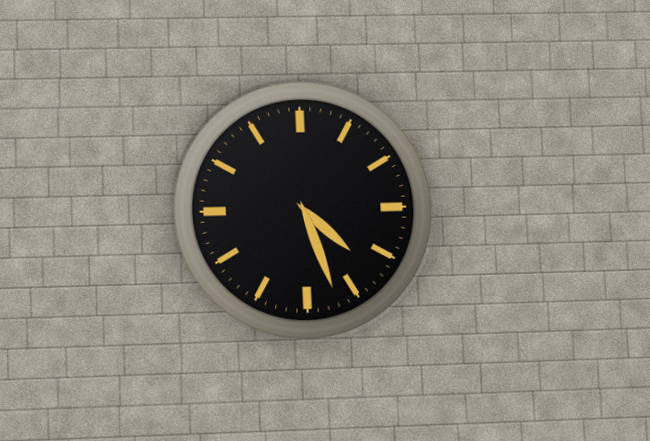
4.27
